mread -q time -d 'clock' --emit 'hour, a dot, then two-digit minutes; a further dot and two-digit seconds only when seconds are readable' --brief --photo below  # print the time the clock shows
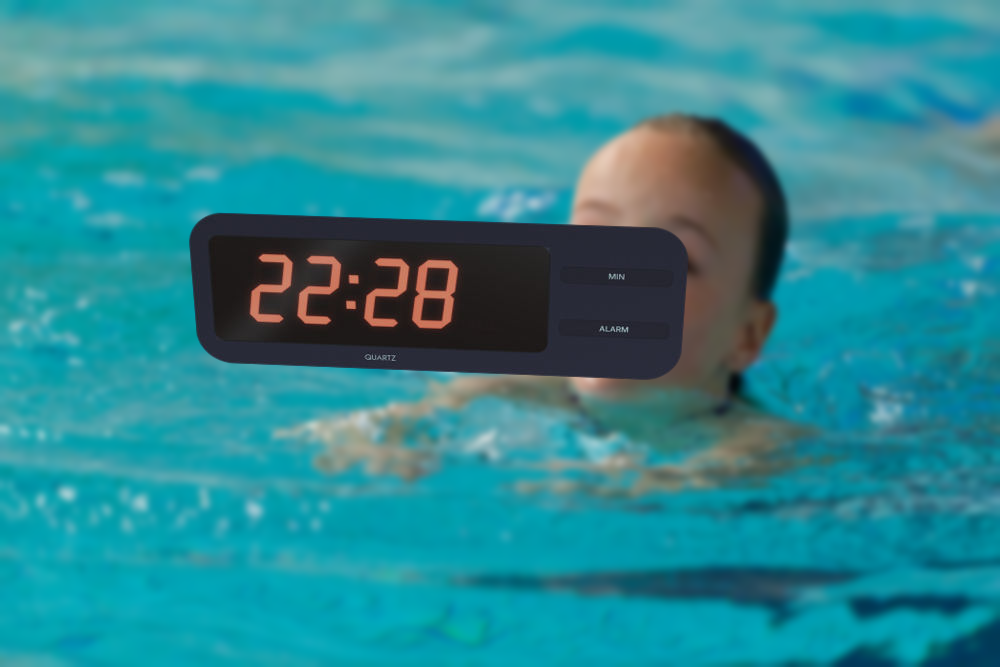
22.28
